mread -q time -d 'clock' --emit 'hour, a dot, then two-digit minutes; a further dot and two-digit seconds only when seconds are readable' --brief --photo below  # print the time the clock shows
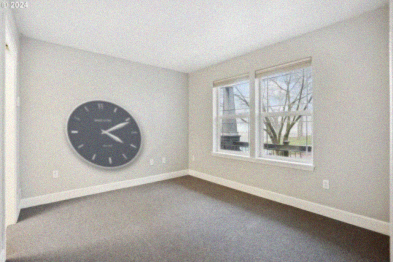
4.11
